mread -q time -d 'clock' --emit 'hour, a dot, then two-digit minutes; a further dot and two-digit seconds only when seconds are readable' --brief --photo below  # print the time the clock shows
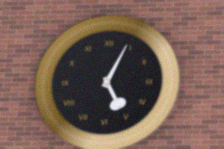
5.04
